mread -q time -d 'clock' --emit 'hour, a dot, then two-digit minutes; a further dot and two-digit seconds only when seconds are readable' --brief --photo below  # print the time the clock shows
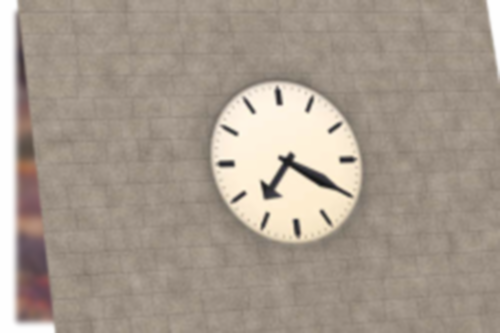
7.20
